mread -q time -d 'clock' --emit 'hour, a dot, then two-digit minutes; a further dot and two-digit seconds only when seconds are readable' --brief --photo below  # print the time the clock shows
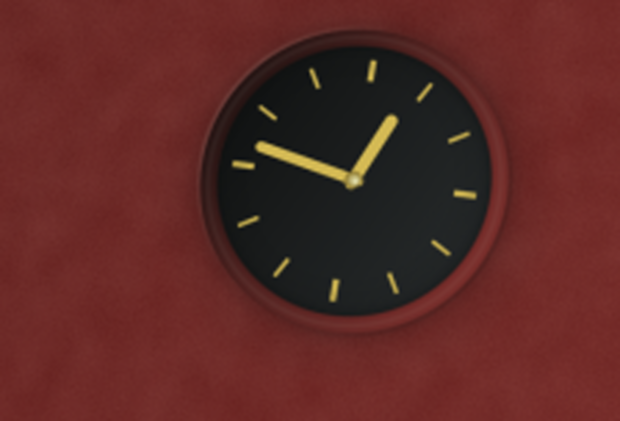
12.47
